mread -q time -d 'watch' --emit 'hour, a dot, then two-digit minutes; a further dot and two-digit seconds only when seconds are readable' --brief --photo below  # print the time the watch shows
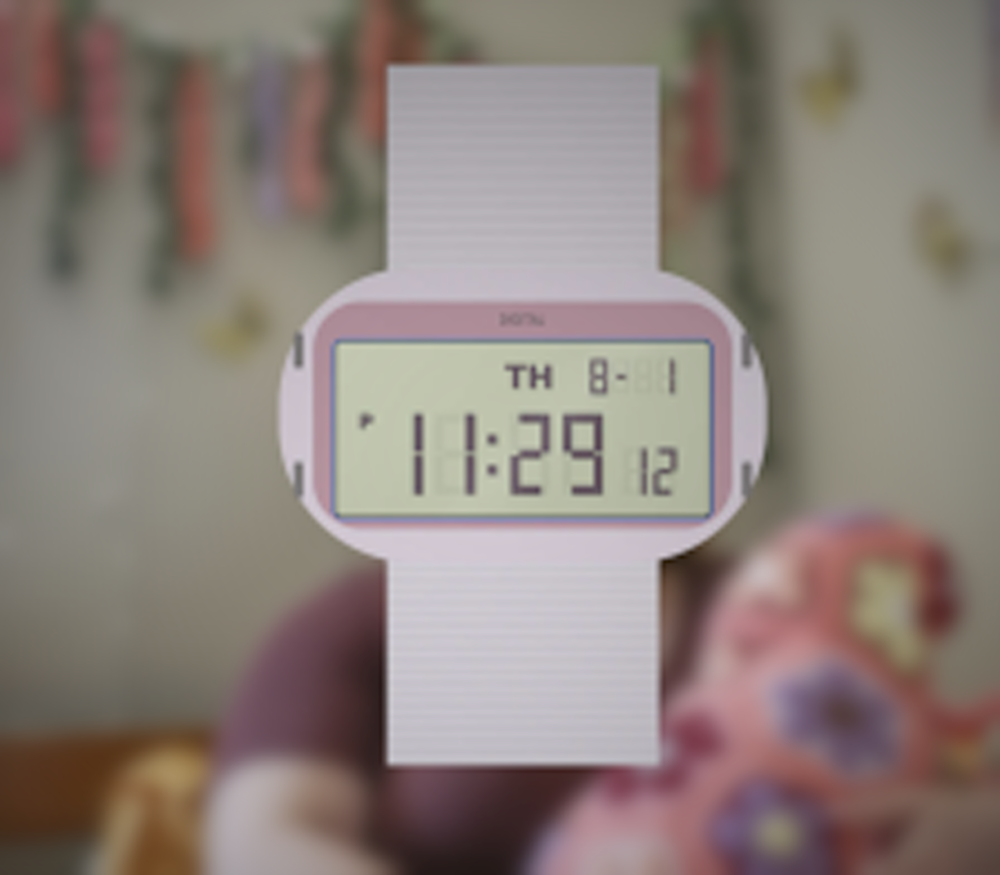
11.29.12
